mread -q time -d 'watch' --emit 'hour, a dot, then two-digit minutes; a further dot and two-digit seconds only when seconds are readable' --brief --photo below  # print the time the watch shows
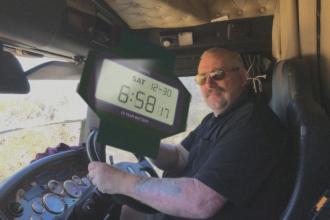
6.58.17
